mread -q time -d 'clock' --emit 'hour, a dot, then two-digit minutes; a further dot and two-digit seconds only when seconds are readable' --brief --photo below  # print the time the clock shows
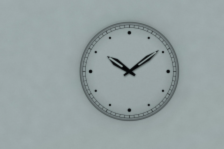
10.09
